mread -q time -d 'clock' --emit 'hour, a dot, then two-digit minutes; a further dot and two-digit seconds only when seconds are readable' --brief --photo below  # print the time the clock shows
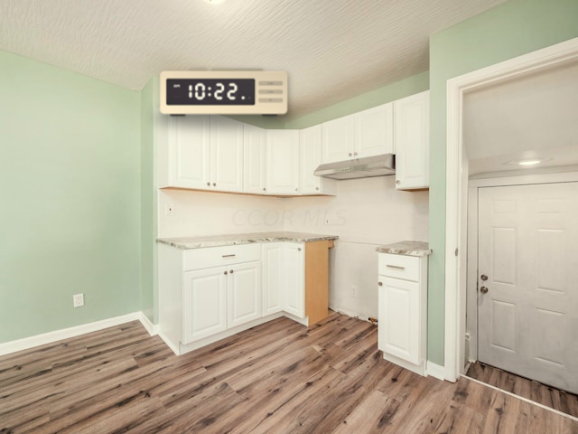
10.22
